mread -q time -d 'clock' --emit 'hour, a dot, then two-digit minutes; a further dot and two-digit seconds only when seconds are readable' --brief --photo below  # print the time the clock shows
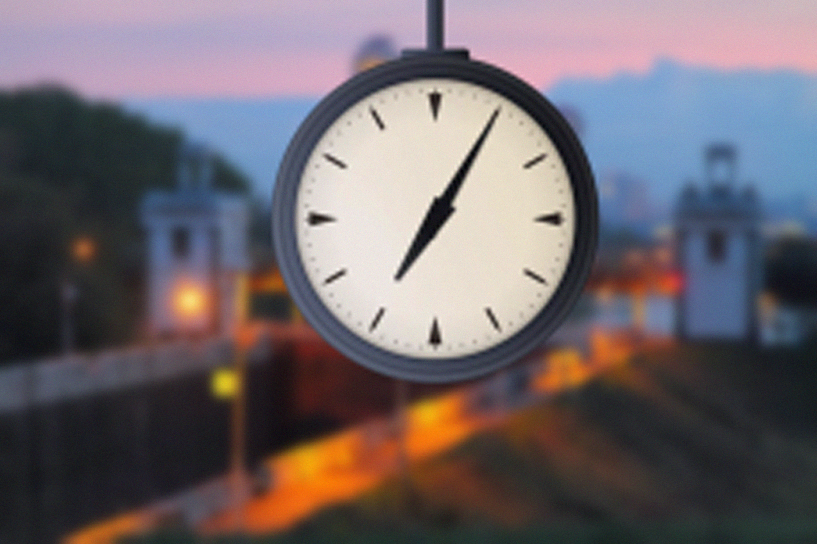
7.05
